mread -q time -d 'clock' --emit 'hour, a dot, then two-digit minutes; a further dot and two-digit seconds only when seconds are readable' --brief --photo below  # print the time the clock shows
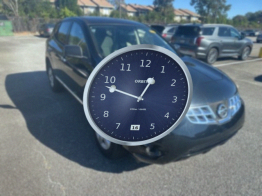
12.48
